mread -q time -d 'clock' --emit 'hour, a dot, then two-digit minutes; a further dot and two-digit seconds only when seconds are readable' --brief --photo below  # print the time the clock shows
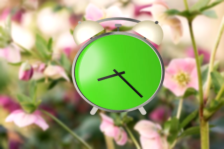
8.23
